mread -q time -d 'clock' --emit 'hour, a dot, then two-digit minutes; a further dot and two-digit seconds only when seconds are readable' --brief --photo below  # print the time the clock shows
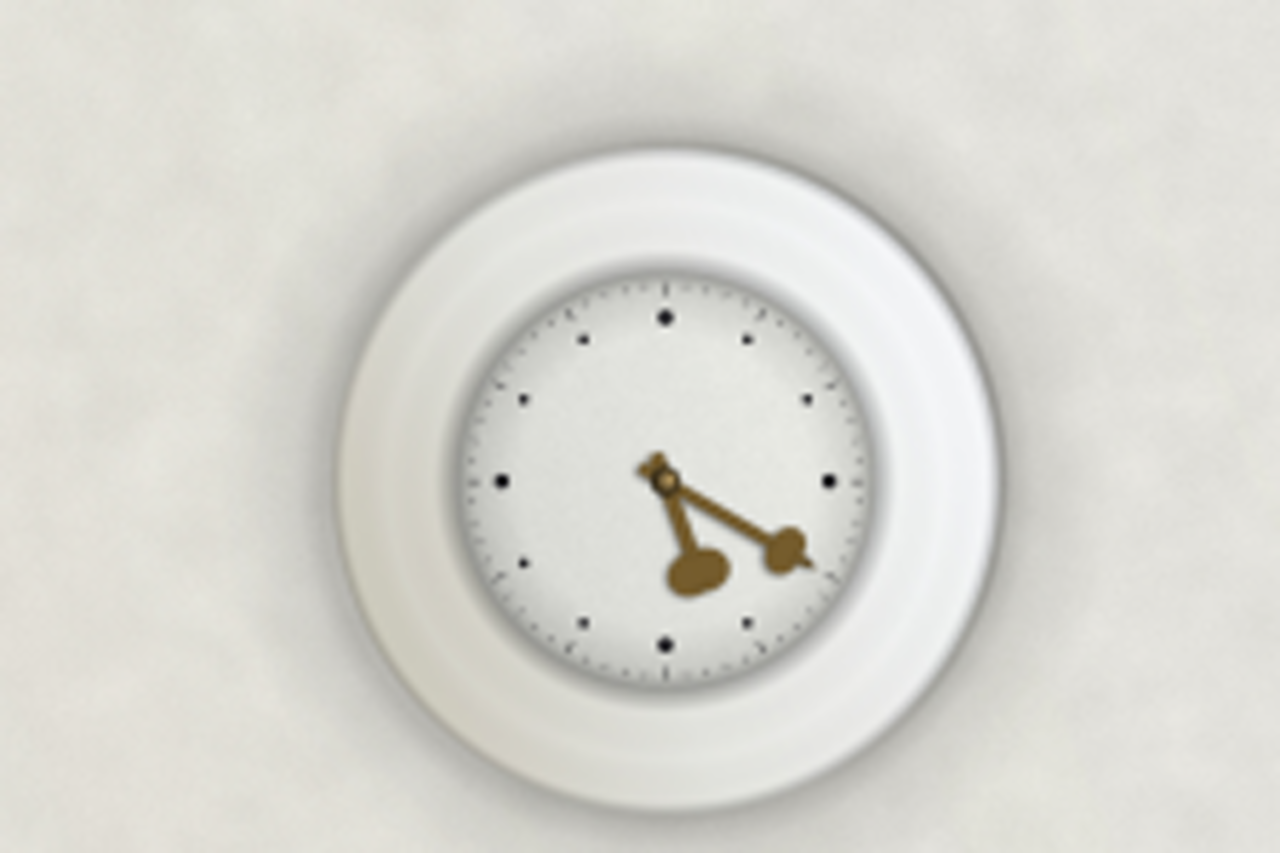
5.20
